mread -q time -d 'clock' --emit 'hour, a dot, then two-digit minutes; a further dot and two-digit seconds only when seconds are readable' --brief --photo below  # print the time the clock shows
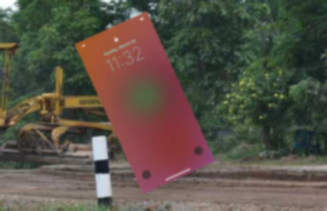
11.32
